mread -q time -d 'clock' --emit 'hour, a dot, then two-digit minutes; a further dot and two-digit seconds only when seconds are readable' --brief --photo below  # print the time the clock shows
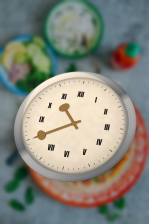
10.40
